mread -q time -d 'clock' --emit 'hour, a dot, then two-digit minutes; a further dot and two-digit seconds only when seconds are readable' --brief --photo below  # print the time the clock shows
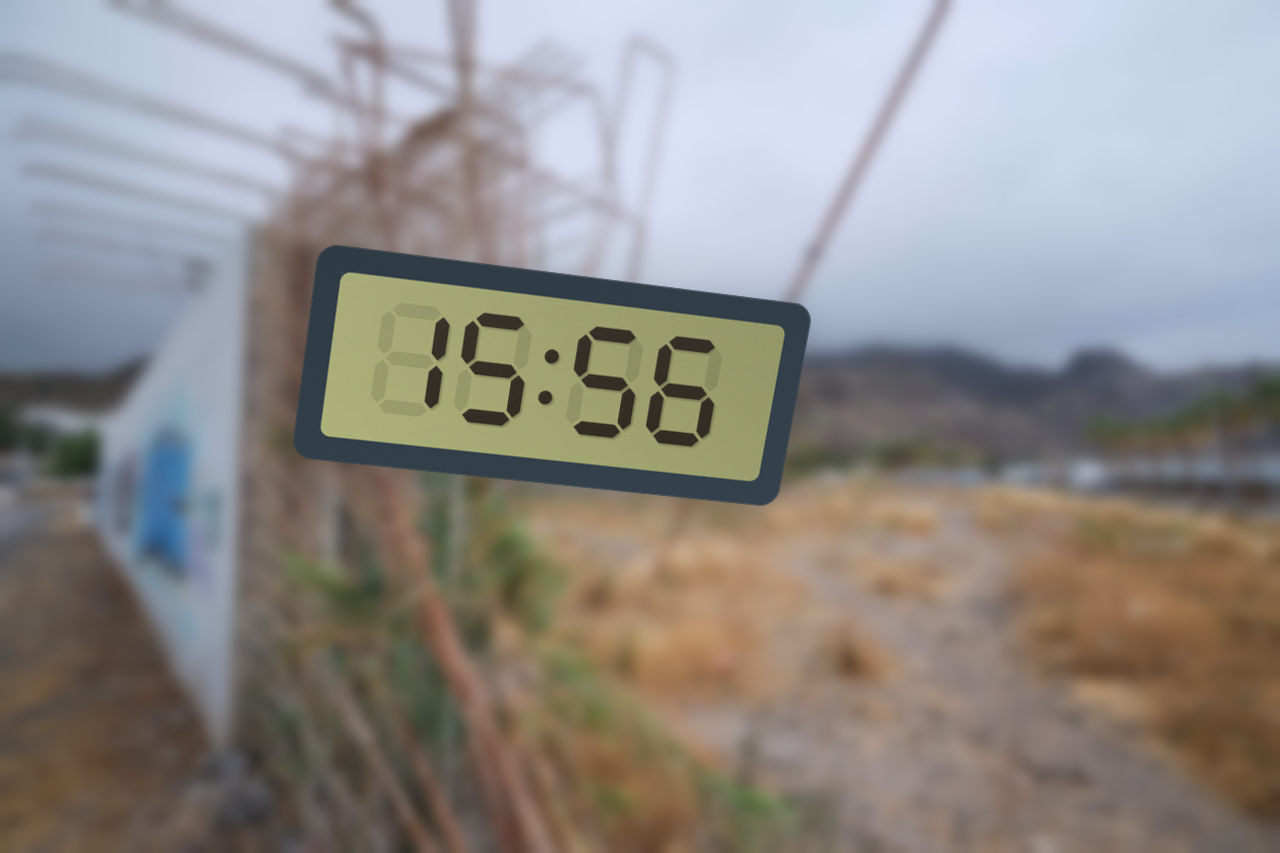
15.56
